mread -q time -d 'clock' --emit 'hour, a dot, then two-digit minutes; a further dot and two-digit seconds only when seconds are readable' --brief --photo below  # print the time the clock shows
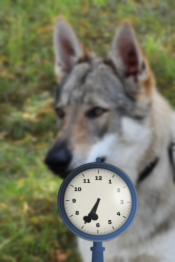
6.35
